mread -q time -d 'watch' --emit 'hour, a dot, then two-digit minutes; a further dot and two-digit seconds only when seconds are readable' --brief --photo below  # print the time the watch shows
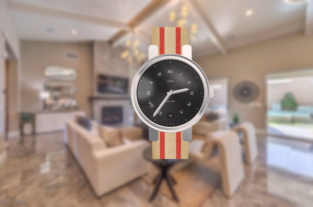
2.36
